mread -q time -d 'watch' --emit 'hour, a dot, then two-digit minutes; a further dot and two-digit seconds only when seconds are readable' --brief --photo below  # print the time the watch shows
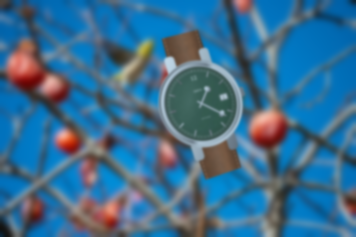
1.22
